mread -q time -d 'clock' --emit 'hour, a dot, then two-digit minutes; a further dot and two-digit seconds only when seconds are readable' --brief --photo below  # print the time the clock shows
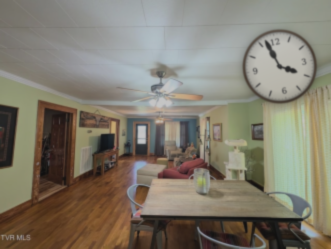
3.57
